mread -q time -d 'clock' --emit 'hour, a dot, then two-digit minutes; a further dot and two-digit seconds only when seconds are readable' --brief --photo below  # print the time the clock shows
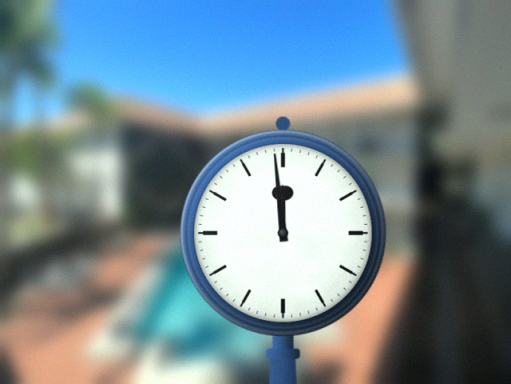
11.59
